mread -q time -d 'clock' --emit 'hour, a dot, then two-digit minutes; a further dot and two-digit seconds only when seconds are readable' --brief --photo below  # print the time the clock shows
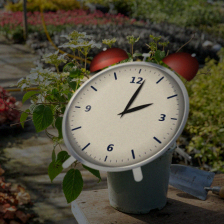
2.02
